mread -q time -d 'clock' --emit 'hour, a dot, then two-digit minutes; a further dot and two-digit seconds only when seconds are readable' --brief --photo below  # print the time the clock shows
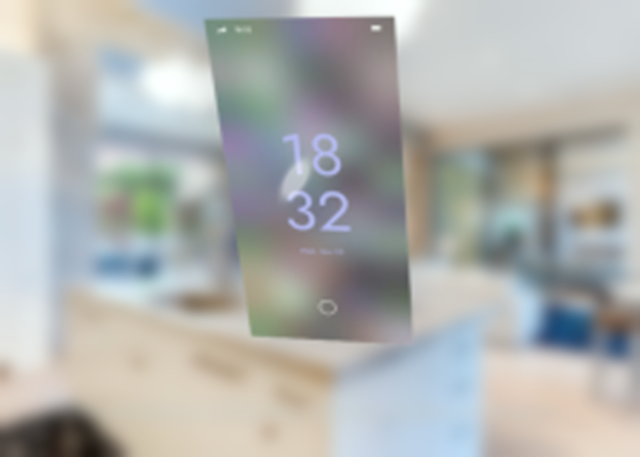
18.32
